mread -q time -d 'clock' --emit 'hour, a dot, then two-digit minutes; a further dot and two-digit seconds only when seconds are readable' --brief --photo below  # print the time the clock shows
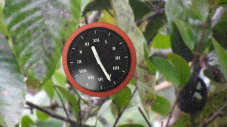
11.26
